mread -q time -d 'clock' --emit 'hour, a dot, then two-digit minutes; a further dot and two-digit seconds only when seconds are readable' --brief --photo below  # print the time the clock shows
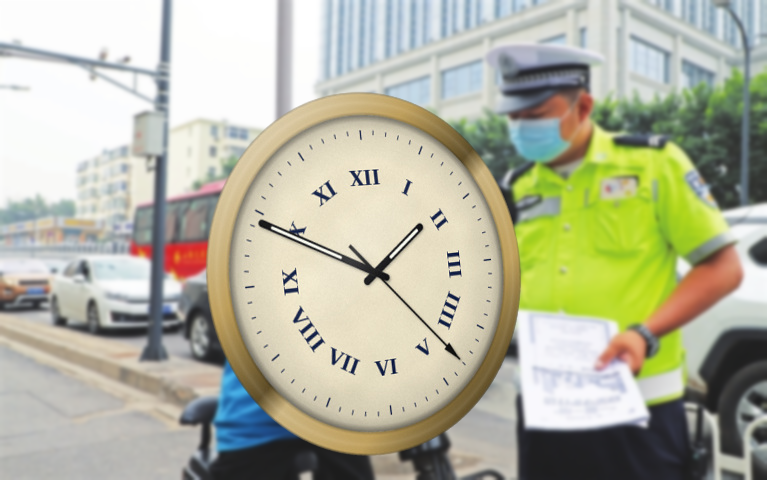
1.49.23
